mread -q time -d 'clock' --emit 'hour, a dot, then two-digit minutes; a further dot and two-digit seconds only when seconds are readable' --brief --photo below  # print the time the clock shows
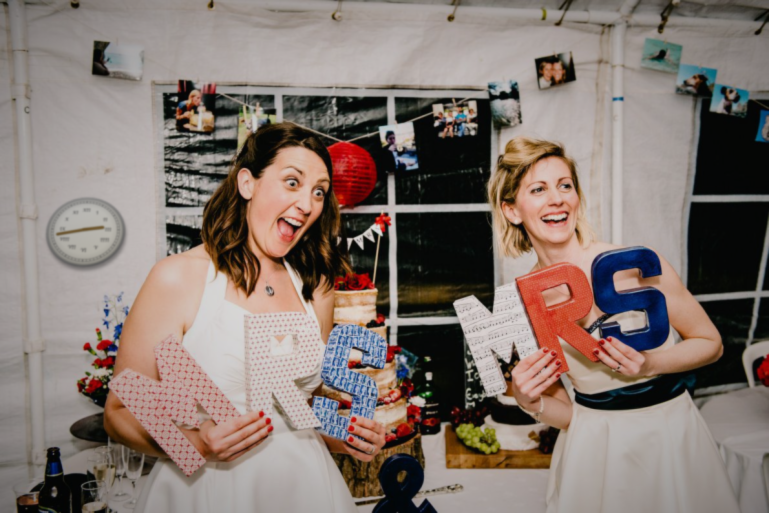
2.43
